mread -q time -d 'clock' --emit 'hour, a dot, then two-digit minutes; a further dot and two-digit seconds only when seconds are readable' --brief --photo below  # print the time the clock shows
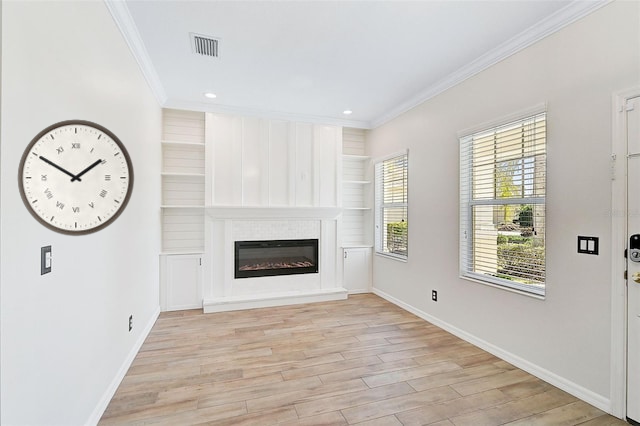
1.50
